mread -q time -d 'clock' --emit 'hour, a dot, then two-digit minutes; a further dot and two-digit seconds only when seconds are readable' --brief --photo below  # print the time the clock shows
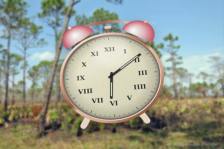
6.09
